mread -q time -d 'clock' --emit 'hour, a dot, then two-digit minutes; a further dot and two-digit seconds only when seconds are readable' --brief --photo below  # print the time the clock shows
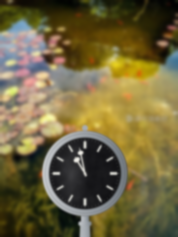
10.58
